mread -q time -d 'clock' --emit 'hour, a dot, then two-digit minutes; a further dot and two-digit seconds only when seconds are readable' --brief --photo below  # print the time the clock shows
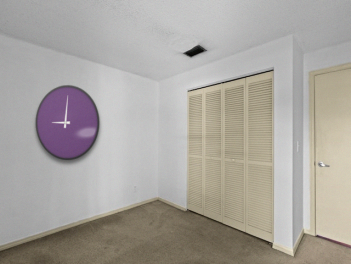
9.01
